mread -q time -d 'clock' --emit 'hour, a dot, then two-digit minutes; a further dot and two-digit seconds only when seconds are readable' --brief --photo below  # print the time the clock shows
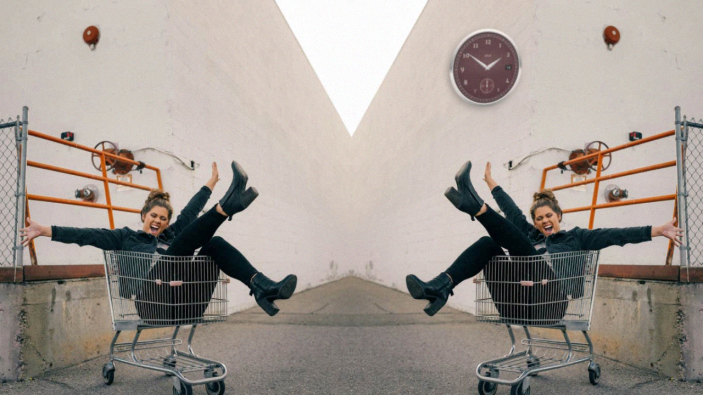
1.51
